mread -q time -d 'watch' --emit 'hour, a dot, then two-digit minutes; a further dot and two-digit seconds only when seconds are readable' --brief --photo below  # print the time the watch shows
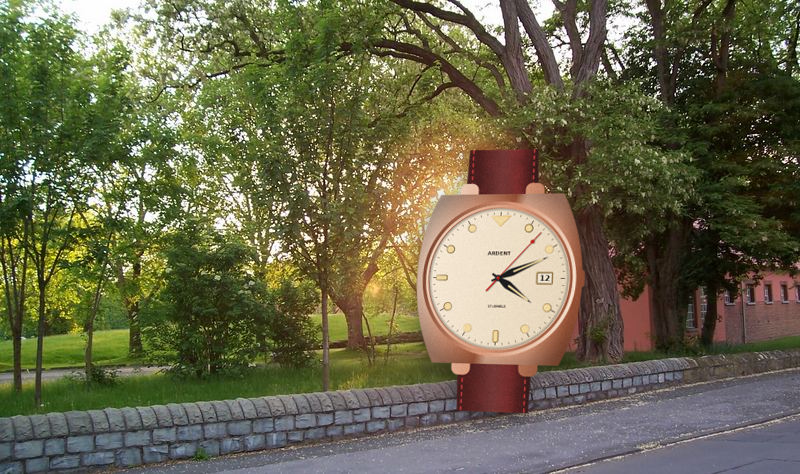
4.11.07
